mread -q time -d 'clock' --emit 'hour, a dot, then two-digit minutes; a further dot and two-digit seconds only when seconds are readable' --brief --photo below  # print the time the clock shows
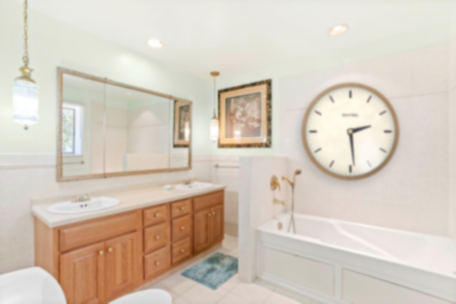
2.29
